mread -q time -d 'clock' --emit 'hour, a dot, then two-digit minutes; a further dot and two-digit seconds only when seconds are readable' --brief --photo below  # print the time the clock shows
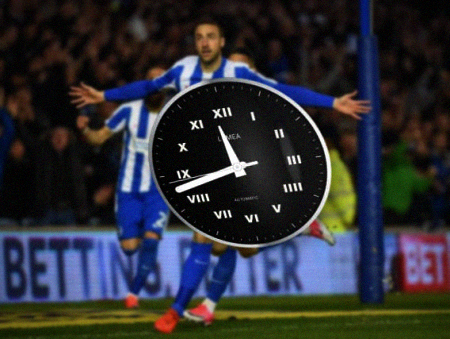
11.42.44
